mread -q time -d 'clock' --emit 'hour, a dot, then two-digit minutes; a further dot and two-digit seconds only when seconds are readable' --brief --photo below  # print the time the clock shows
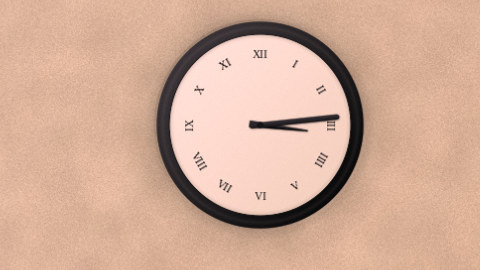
3.14
